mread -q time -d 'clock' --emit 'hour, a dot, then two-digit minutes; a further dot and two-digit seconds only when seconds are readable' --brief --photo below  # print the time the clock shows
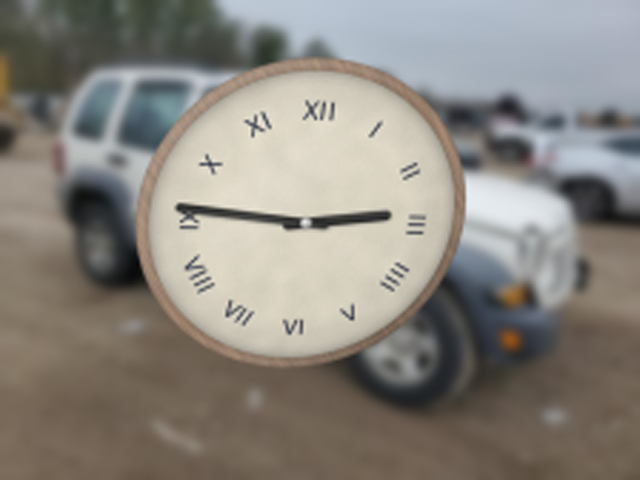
2.46
